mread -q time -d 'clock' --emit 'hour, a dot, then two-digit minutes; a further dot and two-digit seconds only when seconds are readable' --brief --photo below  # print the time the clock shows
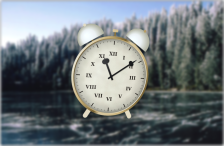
11.09
